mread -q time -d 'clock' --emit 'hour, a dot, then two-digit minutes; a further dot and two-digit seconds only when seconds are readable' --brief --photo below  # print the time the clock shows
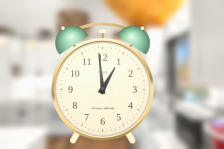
12.59
